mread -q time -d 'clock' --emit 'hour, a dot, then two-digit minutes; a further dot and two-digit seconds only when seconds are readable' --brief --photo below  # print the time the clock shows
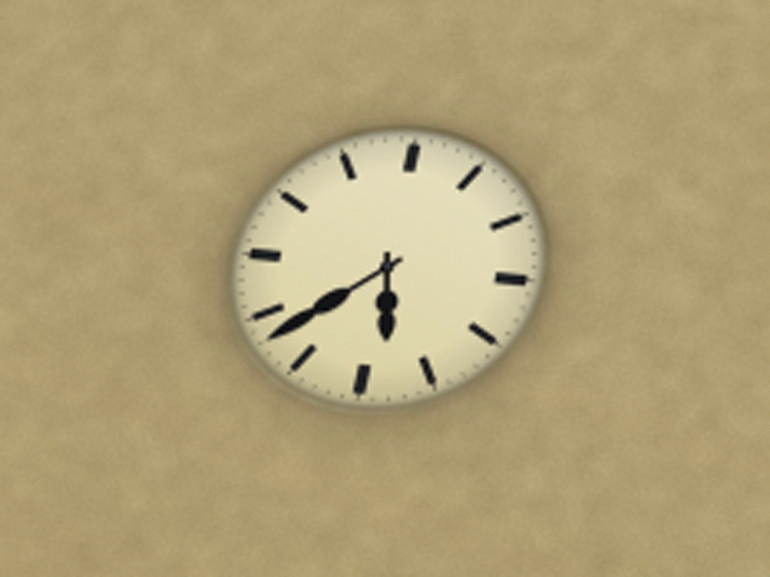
5.38
